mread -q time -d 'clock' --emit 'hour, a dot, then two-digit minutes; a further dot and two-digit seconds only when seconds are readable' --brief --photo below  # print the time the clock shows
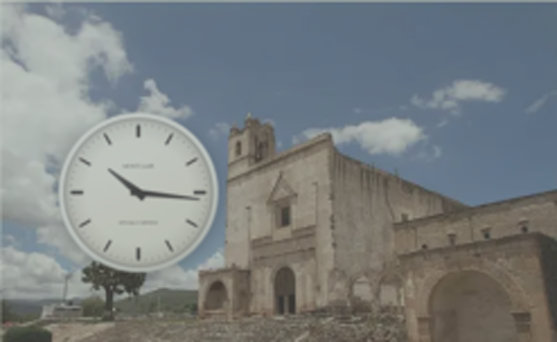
10.16
